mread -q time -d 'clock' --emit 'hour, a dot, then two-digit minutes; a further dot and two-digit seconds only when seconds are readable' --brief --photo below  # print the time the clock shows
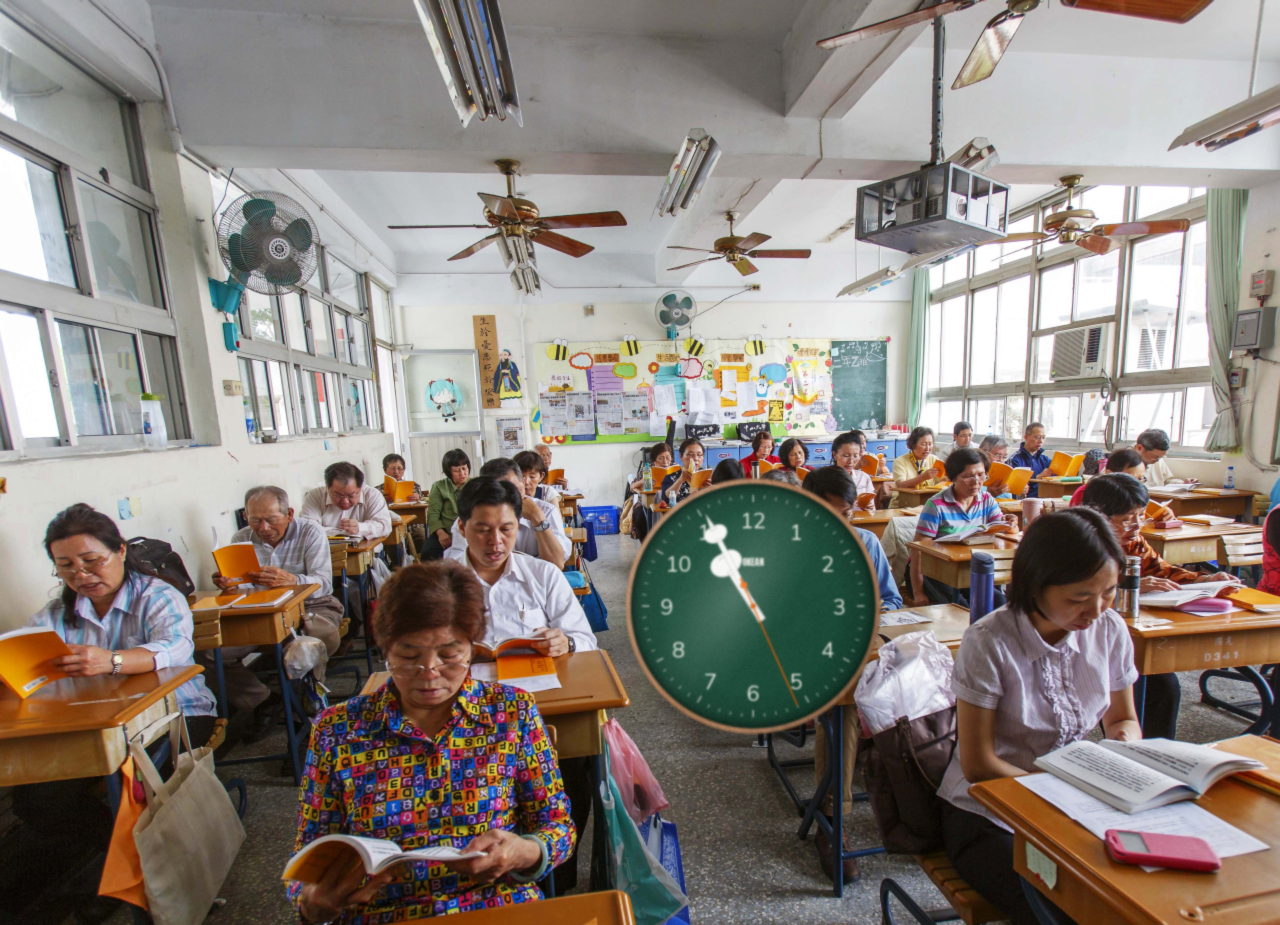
10.55.26
